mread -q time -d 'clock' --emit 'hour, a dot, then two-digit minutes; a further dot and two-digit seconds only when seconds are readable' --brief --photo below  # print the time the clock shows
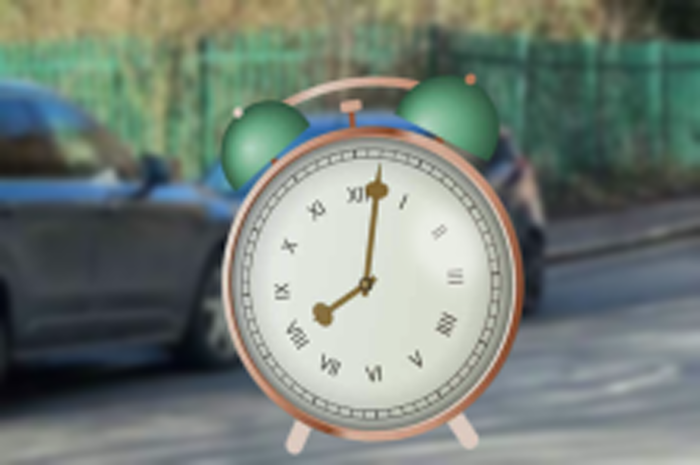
8.02
